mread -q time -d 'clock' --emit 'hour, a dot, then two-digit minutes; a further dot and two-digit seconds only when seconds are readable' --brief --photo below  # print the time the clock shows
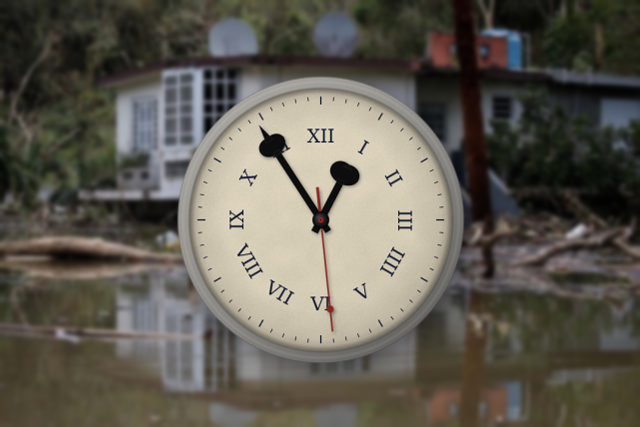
12.54.29
